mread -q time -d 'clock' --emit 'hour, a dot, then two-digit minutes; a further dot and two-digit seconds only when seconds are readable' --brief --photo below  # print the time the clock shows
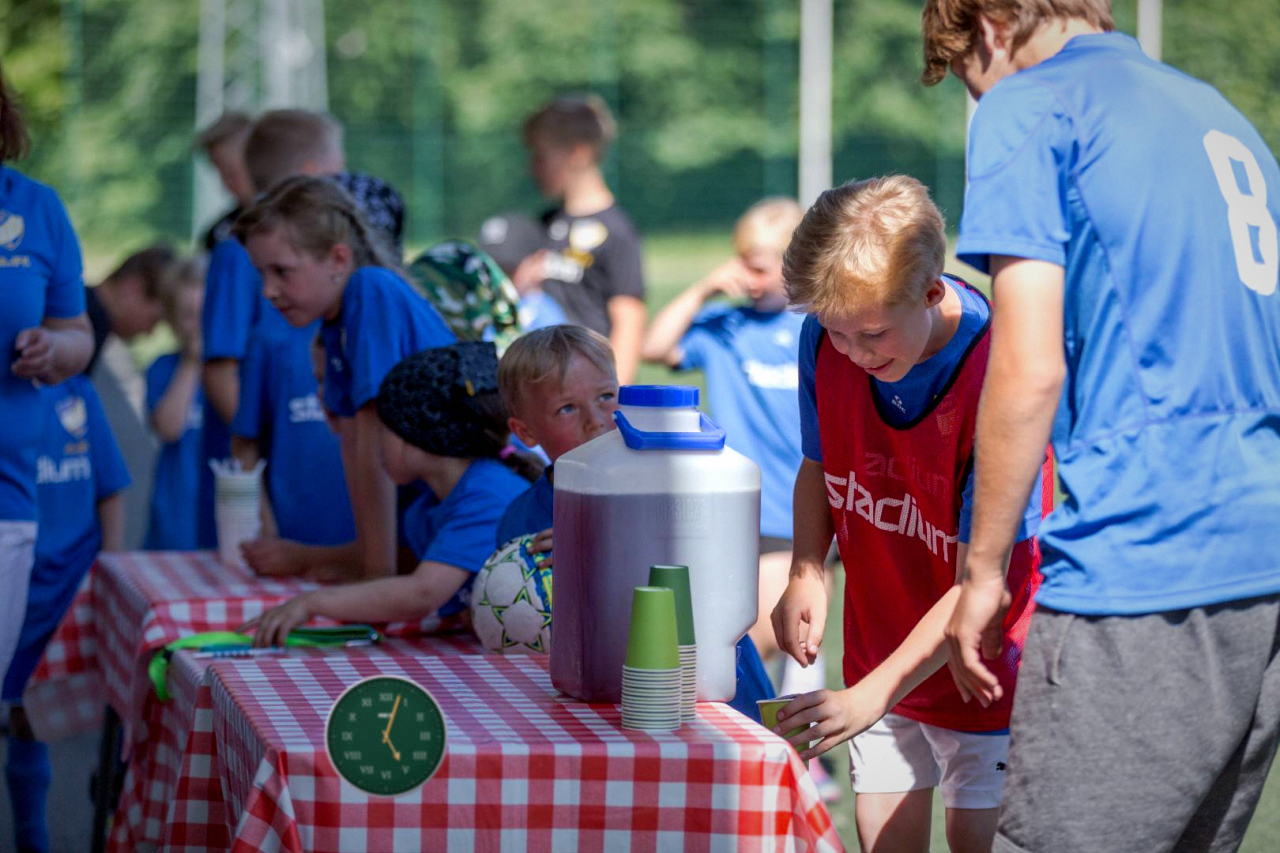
5.03
